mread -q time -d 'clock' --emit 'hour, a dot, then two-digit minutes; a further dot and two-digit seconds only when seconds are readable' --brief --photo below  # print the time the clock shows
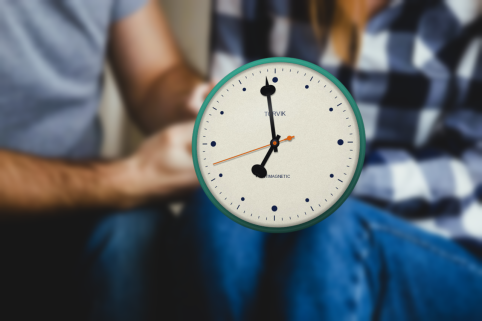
6.58.42
